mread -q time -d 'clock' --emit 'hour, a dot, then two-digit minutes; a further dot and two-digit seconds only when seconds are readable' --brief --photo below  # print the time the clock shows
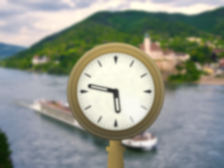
5.47
